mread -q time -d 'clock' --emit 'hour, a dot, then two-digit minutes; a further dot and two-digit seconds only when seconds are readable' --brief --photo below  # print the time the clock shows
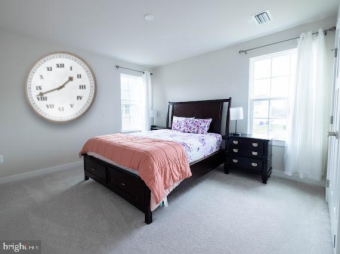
1.42
